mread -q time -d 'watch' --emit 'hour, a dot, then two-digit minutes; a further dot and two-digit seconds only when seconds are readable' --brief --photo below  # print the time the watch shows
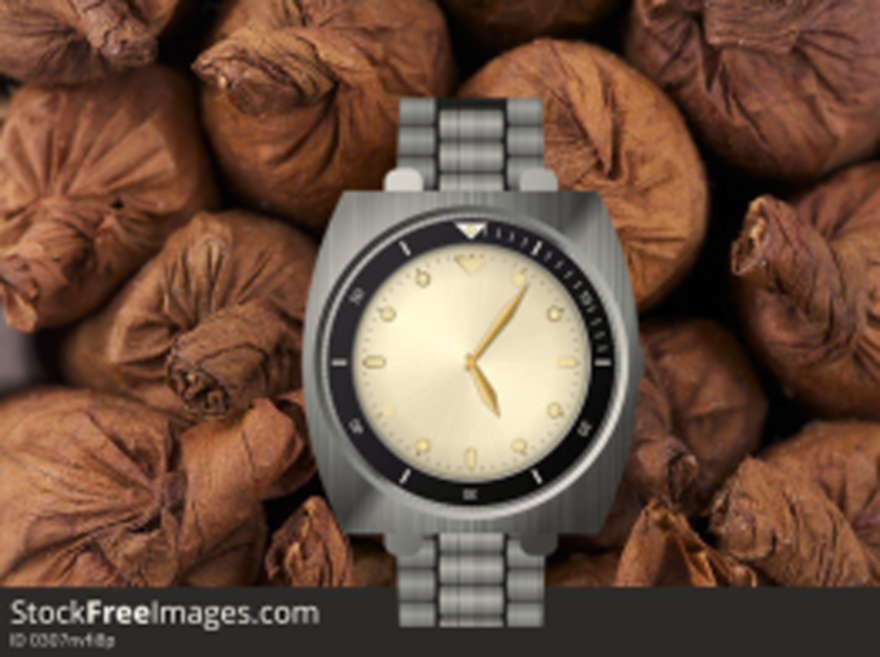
5.06
